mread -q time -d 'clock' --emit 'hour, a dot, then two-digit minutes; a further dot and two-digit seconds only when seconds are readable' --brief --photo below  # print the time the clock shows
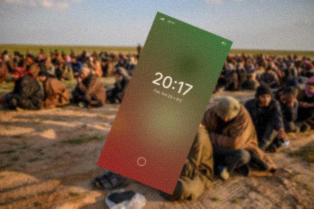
20.17
